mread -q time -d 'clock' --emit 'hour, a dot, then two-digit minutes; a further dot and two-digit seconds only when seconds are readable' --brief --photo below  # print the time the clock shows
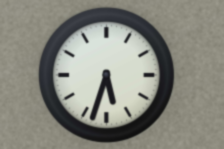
5.33
